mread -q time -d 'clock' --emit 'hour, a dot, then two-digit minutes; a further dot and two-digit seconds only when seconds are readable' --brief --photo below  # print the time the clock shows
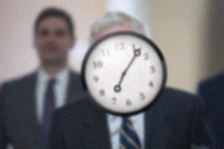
7.07
